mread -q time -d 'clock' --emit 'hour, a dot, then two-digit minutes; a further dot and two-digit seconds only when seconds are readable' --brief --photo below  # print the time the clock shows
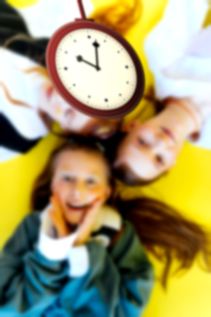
10.02
